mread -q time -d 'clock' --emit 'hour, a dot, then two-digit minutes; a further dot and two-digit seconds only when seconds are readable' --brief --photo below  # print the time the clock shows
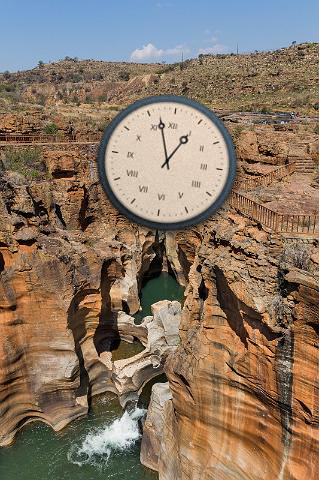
12.57
